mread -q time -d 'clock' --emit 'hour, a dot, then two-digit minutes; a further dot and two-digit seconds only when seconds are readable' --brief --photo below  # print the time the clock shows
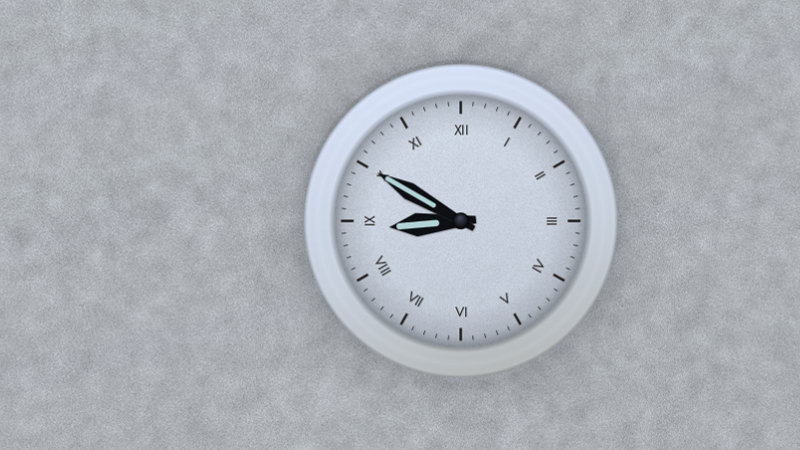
8.50
